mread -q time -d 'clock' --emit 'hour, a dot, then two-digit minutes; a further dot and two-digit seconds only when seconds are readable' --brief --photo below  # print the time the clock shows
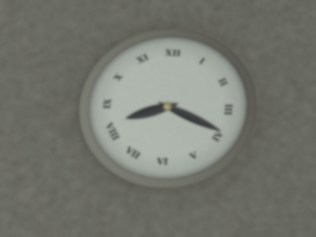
8.19
